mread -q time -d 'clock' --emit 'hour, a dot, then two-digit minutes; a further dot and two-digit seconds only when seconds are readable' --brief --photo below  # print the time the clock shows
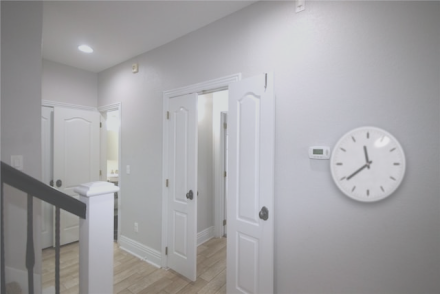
11.39
